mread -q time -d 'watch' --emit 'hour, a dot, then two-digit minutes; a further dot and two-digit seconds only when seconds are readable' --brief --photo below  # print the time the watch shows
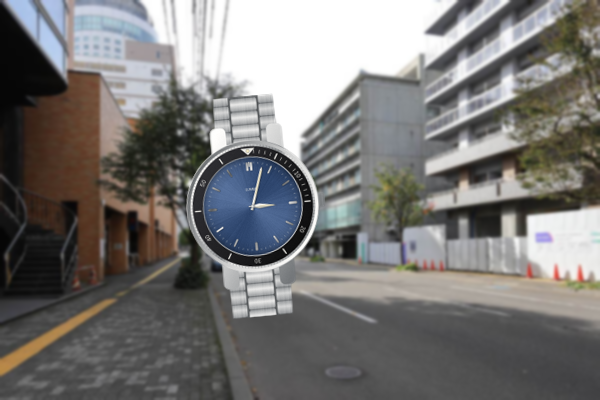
3.03
